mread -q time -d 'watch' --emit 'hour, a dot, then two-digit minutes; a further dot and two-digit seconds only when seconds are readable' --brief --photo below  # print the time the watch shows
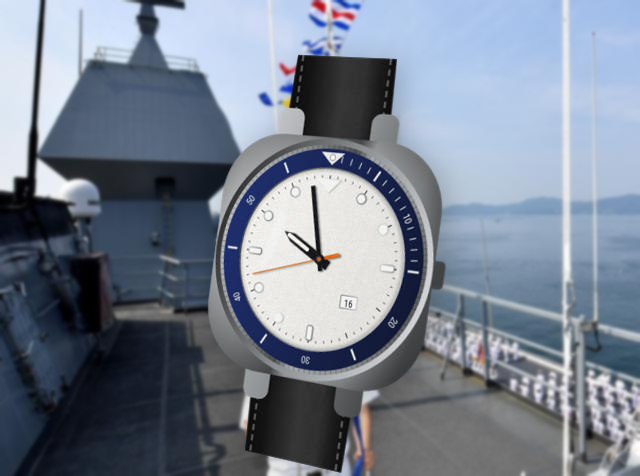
9.57.42
